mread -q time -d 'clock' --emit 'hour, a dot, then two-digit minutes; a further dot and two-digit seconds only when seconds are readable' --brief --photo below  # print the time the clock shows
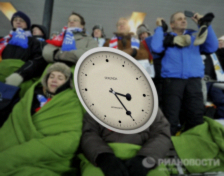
3.25
